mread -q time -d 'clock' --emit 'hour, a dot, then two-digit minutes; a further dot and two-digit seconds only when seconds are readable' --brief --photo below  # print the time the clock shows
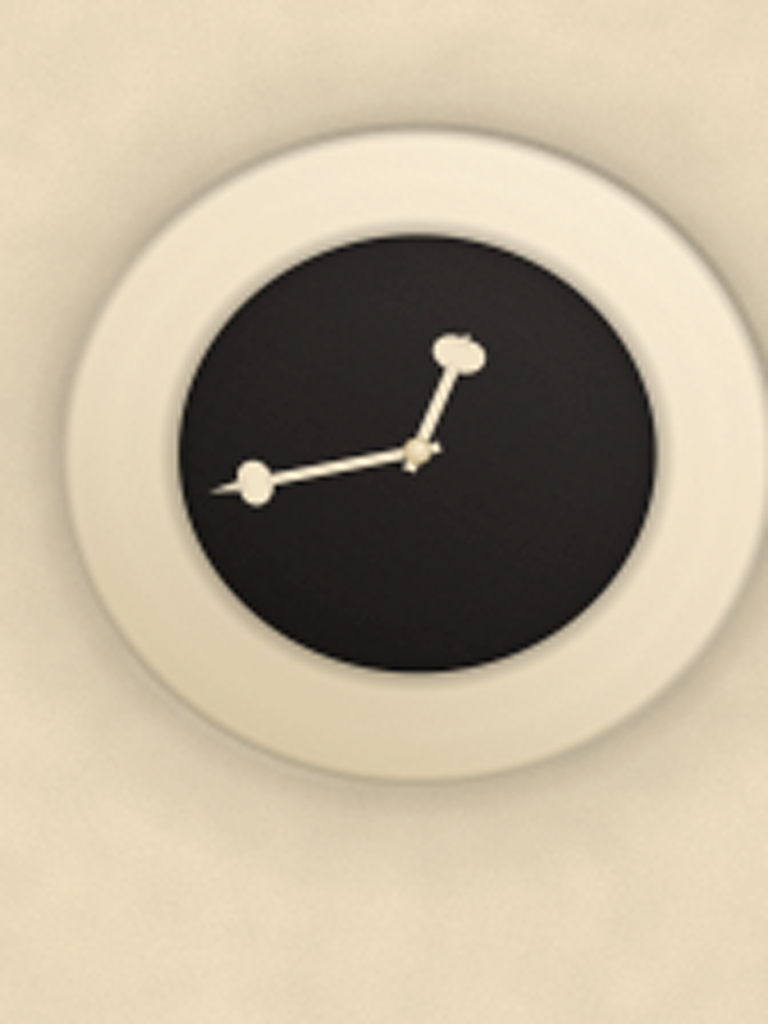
12.43
